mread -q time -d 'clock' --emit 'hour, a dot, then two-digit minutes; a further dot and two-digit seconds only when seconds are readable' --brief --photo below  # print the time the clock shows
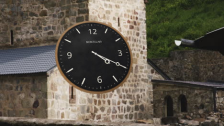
4.20
